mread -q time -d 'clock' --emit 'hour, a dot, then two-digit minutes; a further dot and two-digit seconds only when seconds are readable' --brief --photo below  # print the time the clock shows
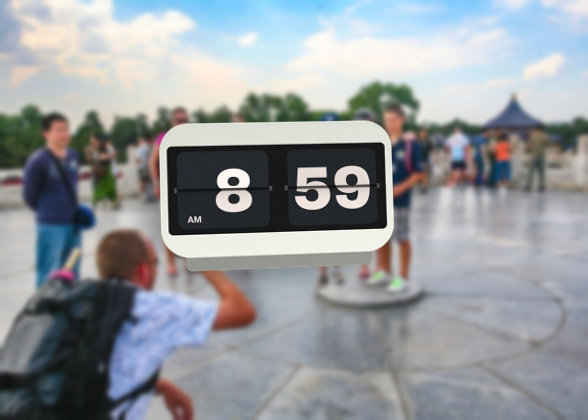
8.59
